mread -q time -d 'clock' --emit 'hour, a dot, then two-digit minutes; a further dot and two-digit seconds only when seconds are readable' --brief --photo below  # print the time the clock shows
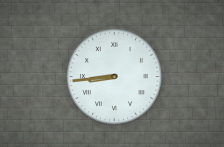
8.44
